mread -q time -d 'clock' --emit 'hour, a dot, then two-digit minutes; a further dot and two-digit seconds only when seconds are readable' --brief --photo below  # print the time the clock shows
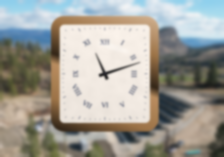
11.12
